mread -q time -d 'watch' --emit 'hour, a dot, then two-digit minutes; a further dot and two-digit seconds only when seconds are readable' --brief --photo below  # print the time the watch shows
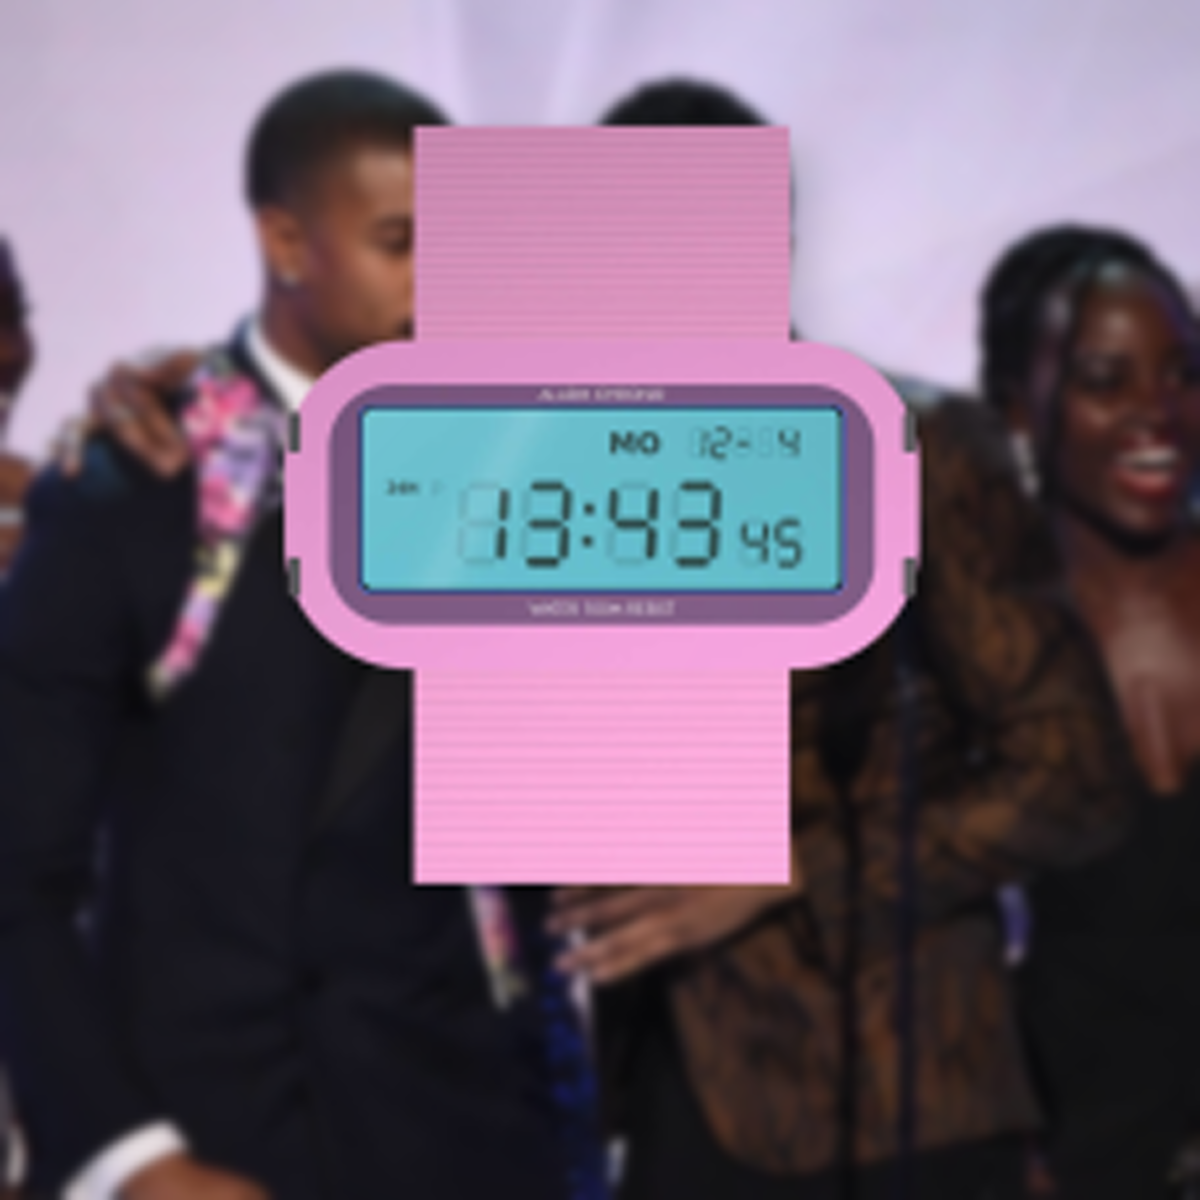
13.43.45
